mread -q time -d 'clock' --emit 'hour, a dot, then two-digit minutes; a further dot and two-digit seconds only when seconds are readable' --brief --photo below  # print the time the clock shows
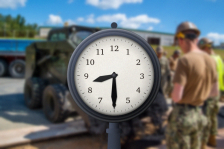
8.30
